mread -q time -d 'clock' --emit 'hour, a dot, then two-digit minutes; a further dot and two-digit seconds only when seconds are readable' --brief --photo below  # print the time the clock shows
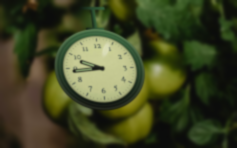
9.44
